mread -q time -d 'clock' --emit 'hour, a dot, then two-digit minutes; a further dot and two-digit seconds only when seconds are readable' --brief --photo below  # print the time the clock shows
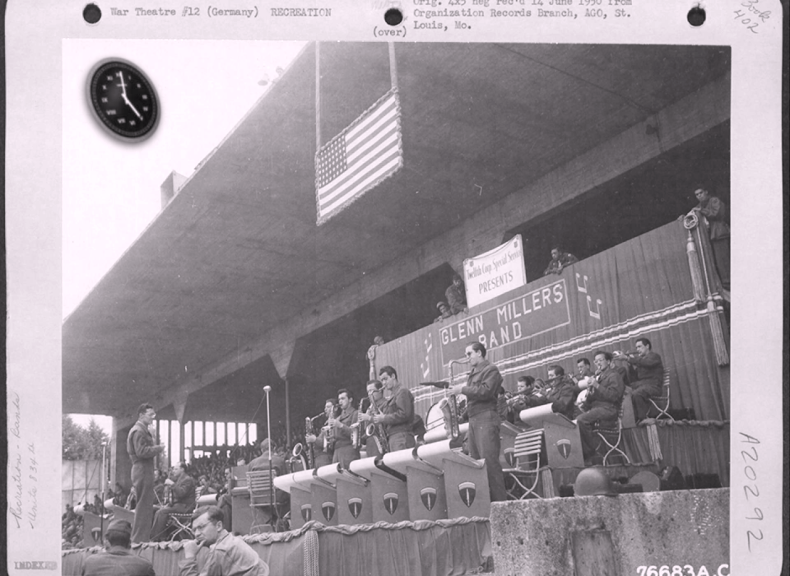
5.01
